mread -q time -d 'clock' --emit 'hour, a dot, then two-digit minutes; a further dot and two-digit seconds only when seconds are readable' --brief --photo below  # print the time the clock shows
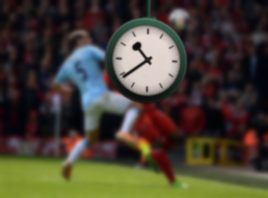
10.39
